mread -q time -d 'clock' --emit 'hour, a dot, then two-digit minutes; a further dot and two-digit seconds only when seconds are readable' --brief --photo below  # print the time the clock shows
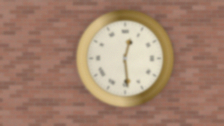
12.29
